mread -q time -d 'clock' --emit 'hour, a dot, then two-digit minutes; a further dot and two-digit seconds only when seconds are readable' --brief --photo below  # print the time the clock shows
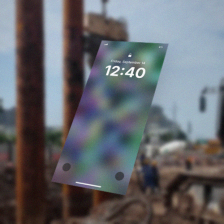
12.40
